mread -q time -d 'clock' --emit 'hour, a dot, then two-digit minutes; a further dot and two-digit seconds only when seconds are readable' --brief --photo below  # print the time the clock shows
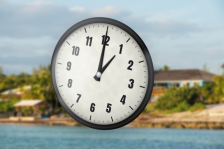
1.00
